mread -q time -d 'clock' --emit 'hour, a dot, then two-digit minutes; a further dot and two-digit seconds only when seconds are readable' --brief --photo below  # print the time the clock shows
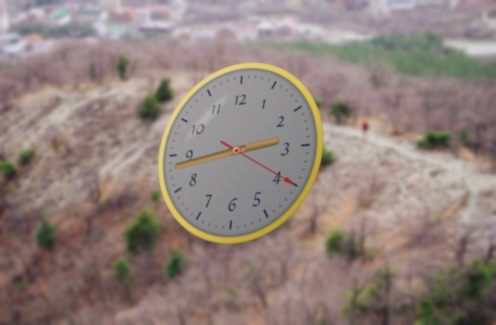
2.43.20
